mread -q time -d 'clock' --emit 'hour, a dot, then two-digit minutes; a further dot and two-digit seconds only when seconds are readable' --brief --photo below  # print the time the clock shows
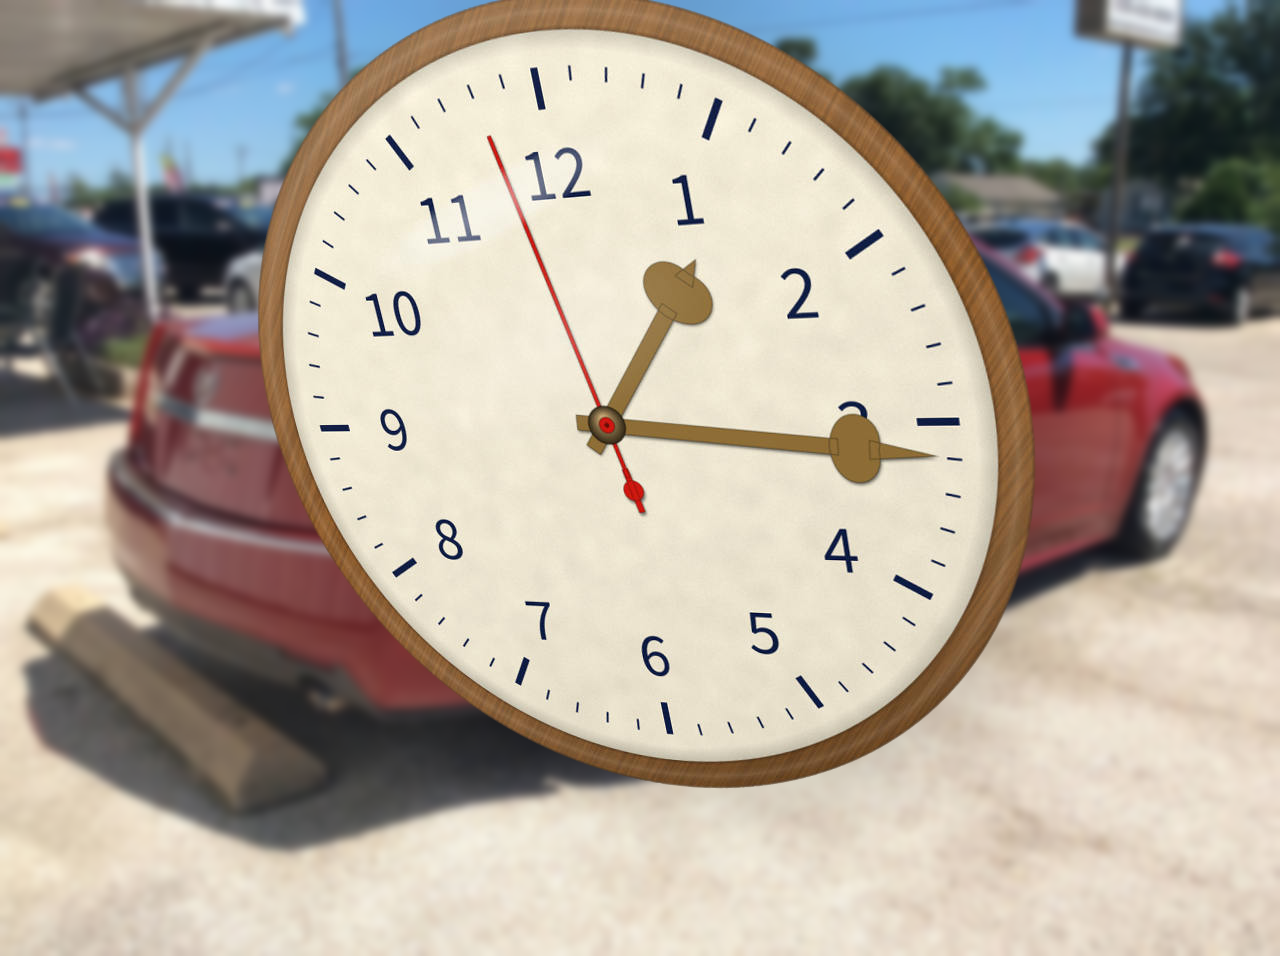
1.15.58
